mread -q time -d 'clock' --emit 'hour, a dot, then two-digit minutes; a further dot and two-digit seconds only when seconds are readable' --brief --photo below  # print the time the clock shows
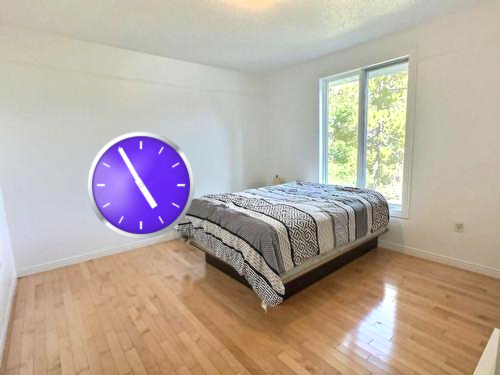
4.55
